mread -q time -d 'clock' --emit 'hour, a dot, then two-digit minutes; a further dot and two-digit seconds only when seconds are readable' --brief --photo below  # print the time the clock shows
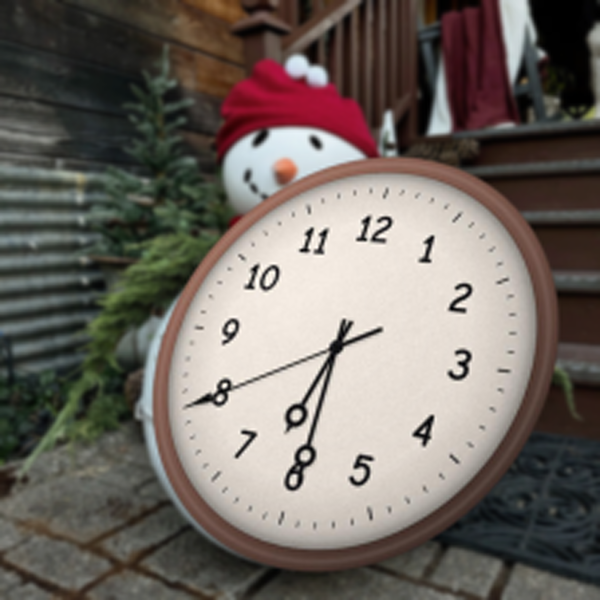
6.29.40
